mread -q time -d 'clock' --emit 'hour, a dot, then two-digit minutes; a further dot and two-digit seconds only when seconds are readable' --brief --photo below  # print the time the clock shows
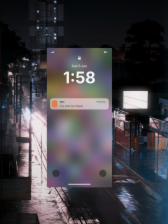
1.58
